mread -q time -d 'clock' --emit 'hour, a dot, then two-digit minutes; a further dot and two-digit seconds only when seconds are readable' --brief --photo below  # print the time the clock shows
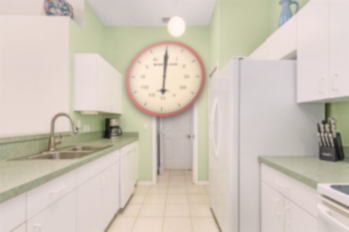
6.00
